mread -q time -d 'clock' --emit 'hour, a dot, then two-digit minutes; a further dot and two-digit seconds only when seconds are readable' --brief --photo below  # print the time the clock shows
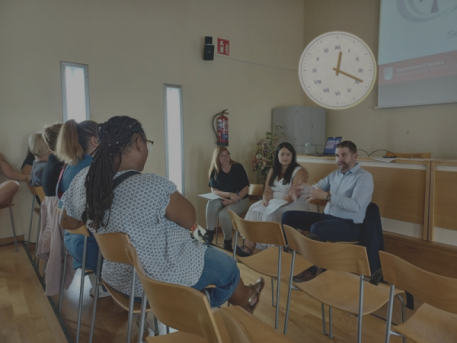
12.19
